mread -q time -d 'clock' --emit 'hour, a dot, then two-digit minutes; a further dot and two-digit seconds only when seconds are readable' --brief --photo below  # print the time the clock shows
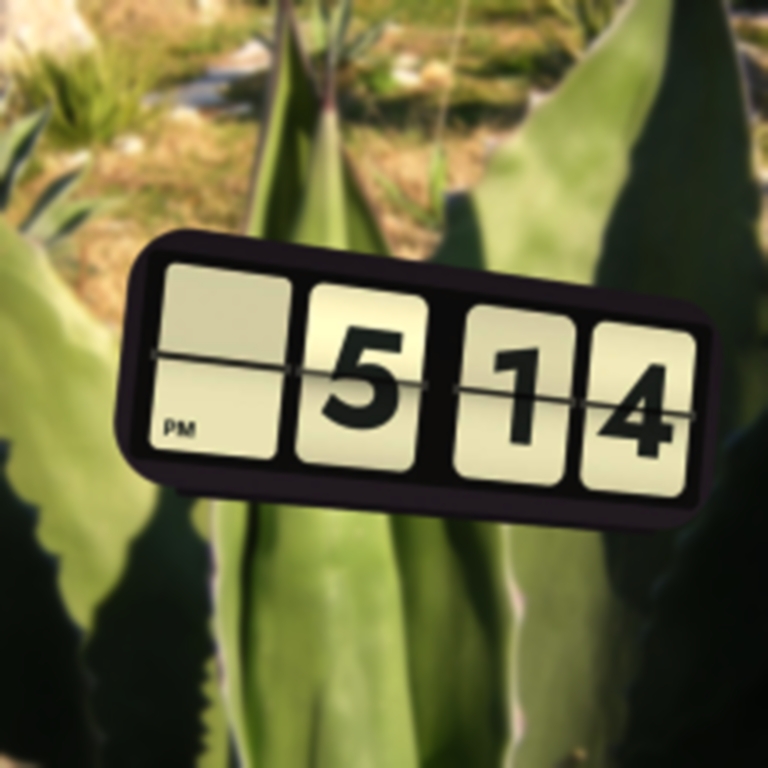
5.14
